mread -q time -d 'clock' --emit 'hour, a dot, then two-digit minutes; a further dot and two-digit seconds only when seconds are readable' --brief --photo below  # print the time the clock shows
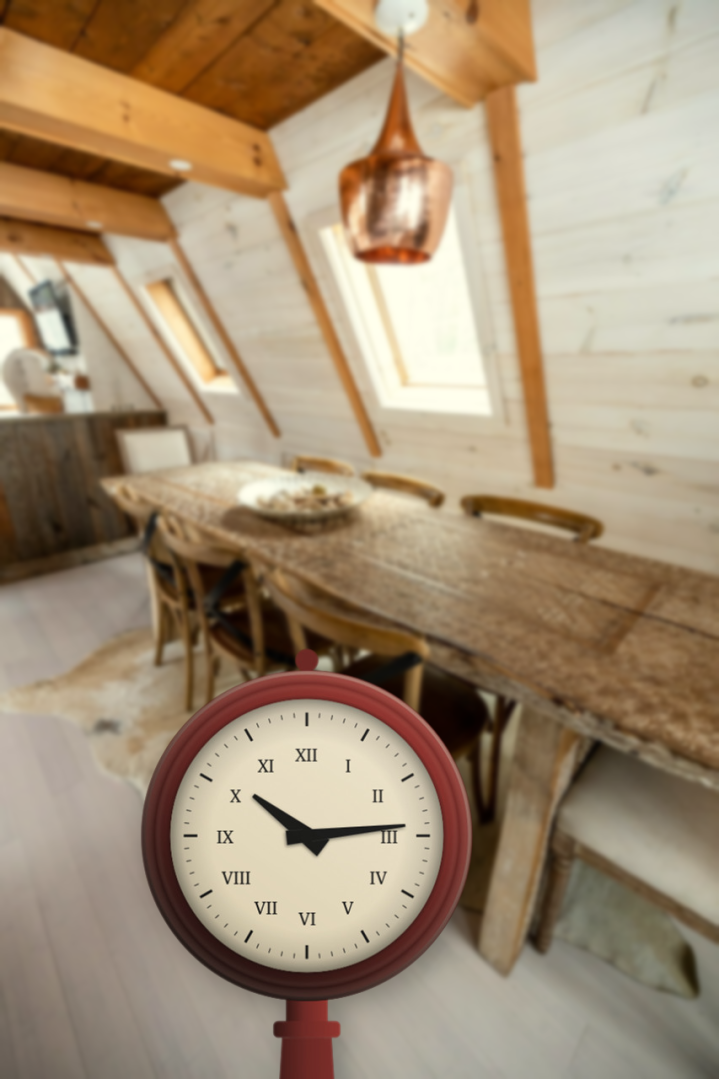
10.14
